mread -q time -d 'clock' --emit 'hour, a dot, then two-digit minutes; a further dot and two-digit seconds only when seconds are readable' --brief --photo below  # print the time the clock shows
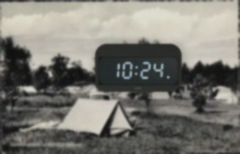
10.24
